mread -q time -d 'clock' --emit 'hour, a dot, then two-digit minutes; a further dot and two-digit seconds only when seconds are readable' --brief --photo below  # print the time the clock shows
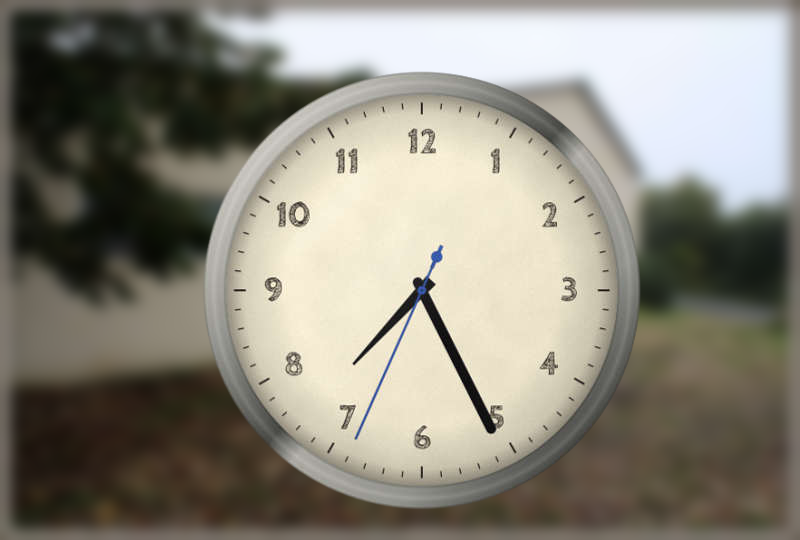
7.25.34
